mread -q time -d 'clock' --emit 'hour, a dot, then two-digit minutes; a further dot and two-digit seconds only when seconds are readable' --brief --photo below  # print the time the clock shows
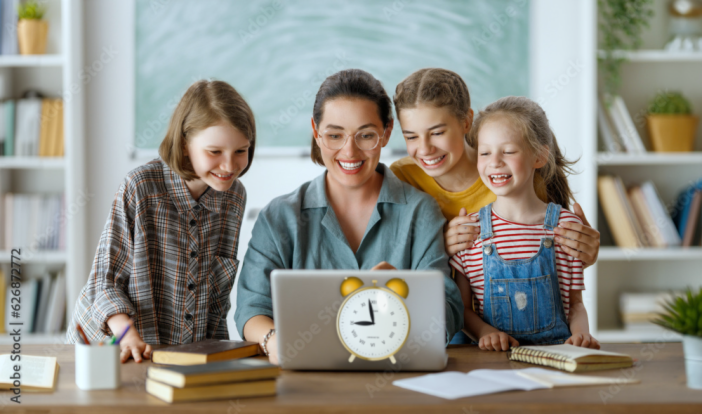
8.58
